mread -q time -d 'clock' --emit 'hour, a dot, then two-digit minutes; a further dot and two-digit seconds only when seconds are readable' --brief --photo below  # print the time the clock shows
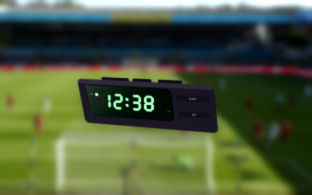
12.38
